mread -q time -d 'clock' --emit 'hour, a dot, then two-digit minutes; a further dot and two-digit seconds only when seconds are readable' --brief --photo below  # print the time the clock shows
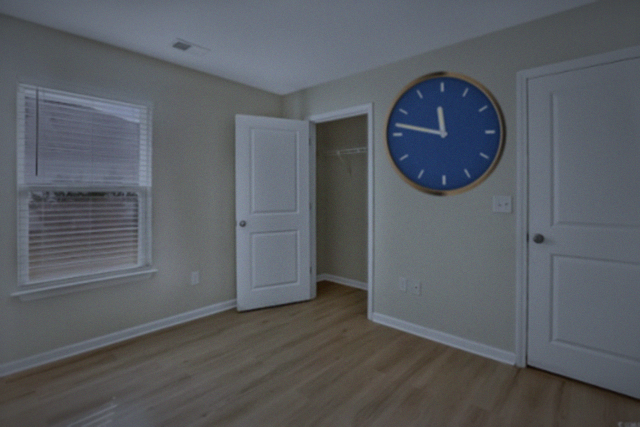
11.47
